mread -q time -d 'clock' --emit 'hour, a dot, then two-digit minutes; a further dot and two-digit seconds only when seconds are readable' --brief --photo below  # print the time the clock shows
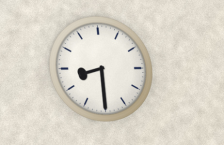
8.30
